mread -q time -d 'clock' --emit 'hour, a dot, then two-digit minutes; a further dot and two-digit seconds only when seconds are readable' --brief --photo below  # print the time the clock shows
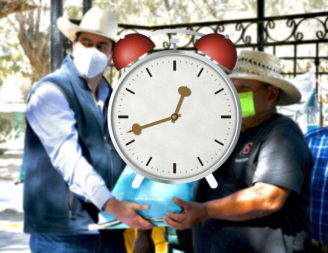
12.42
